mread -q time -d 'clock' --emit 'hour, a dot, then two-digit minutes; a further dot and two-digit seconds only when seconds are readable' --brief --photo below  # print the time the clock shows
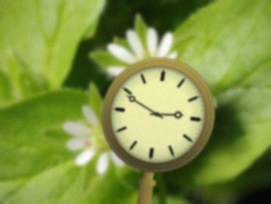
2.49
